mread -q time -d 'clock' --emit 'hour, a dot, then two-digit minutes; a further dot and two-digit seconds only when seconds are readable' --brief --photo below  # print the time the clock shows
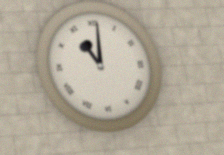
11.01
